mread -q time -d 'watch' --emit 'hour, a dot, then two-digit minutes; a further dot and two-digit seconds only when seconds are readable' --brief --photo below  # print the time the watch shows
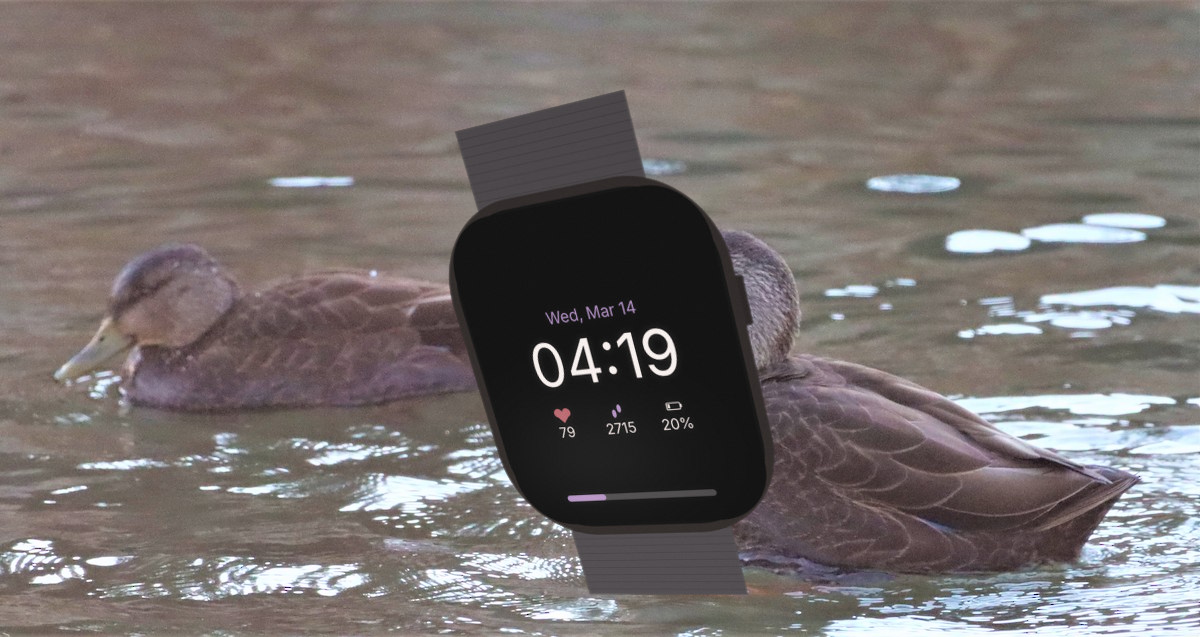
4.19
